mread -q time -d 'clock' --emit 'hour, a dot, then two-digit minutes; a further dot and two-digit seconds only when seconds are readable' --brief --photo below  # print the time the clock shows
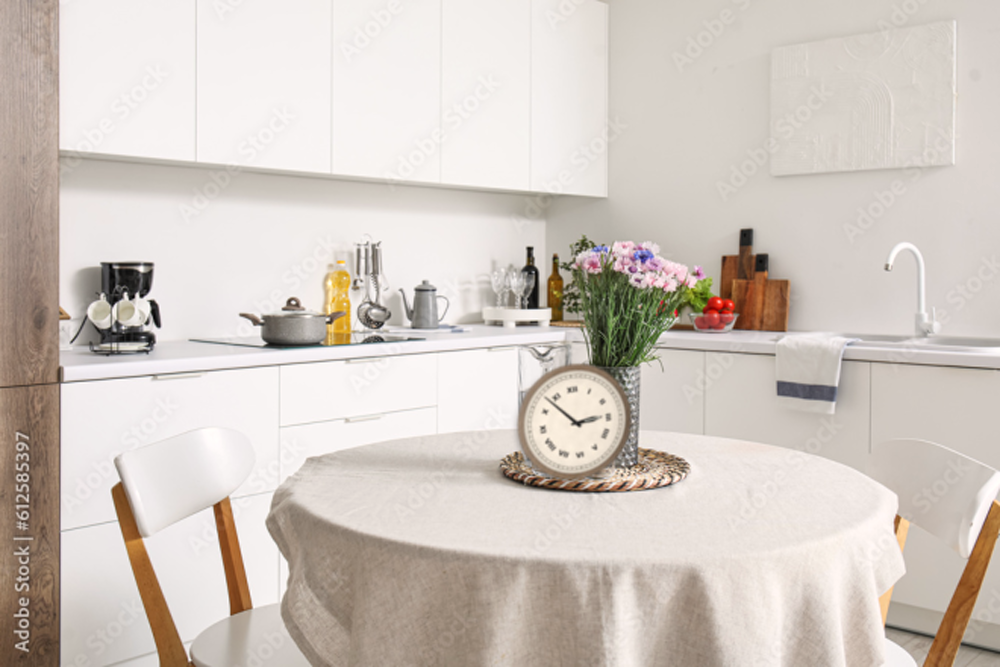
2.53
